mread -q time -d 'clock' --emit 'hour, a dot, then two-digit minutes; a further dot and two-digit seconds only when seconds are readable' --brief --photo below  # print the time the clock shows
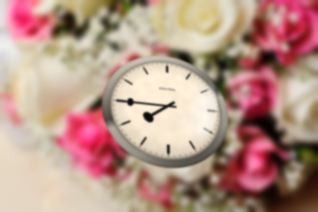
7.45
